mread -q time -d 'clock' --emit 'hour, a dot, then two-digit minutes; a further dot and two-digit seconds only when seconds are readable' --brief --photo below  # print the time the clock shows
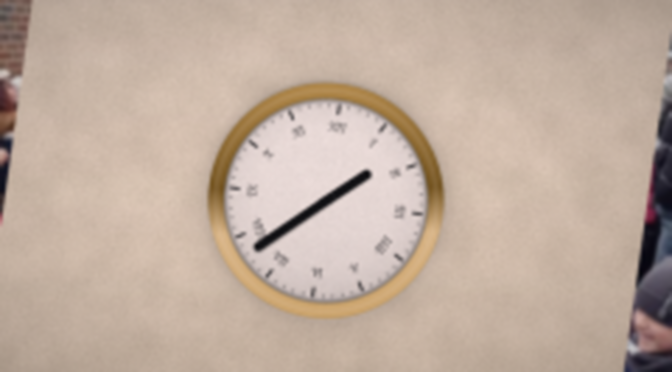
1.38
